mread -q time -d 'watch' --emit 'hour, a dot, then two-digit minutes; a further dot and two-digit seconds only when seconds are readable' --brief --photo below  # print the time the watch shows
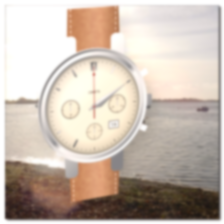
2.10
